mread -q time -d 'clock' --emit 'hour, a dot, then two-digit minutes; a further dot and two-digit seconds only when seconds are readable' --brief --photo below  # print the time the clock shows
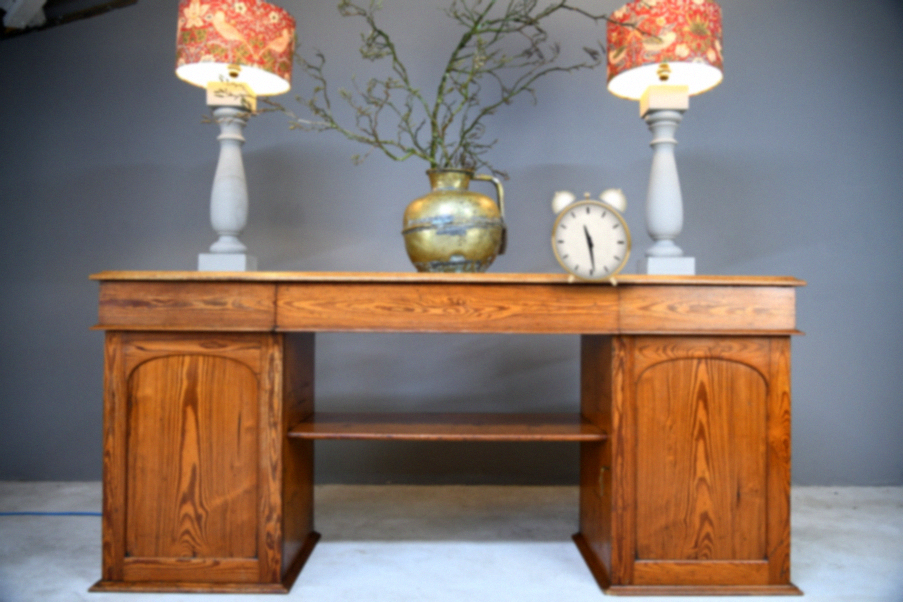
11.29
